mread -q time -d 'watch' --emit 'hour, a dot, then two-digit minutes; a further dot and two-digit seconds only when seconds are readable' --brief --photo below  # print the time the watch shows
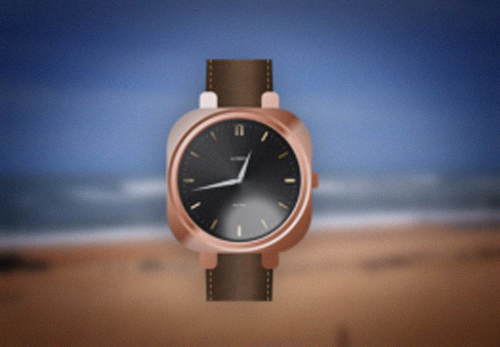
12.43
